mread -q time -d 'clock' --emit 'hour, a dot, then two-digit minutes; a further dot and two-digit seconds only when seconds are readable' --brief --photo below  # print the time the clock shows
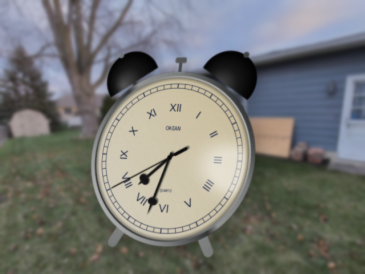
7.32.40
